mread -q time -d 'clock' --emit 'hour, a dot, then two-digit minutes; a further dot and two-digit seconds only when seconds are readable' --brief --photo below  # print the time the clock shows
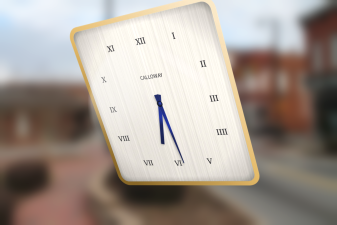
6.29
